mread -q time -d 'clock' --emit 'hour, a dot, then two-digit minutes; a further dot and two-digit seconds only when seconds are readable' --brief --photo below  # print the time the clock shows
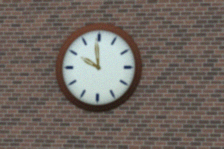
9.59
